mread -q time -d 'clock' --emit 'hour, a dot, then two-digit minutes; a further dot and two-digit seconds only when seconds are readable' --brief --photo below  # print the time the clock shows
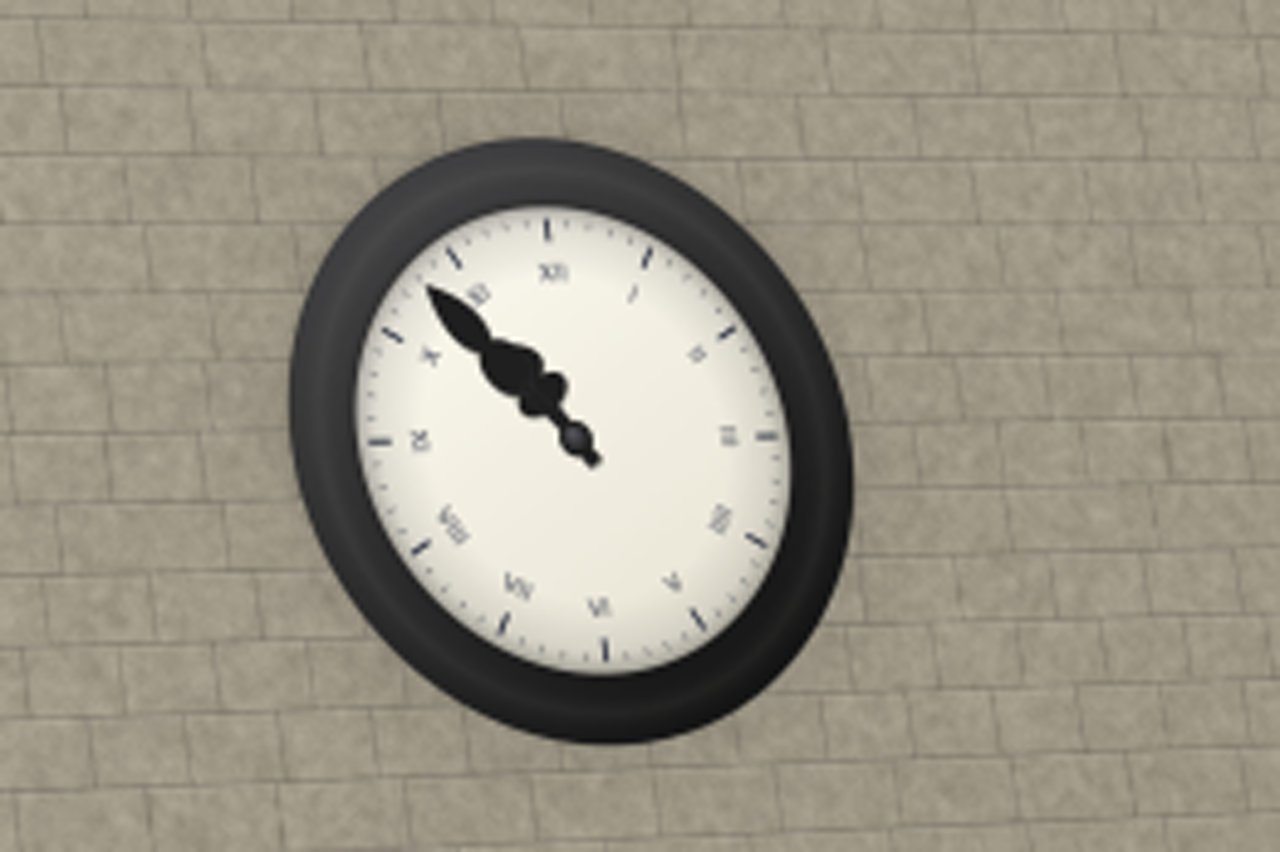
10.53
